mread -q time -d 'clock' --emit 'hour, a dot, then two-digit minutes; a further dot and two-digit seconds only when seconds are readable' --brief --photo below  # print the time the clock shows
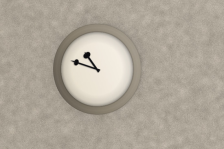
10.48
